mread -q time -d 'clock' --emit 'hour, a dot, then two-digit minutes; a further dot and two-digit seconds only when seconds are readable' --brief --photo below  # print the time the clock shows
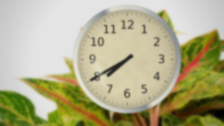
7.40
